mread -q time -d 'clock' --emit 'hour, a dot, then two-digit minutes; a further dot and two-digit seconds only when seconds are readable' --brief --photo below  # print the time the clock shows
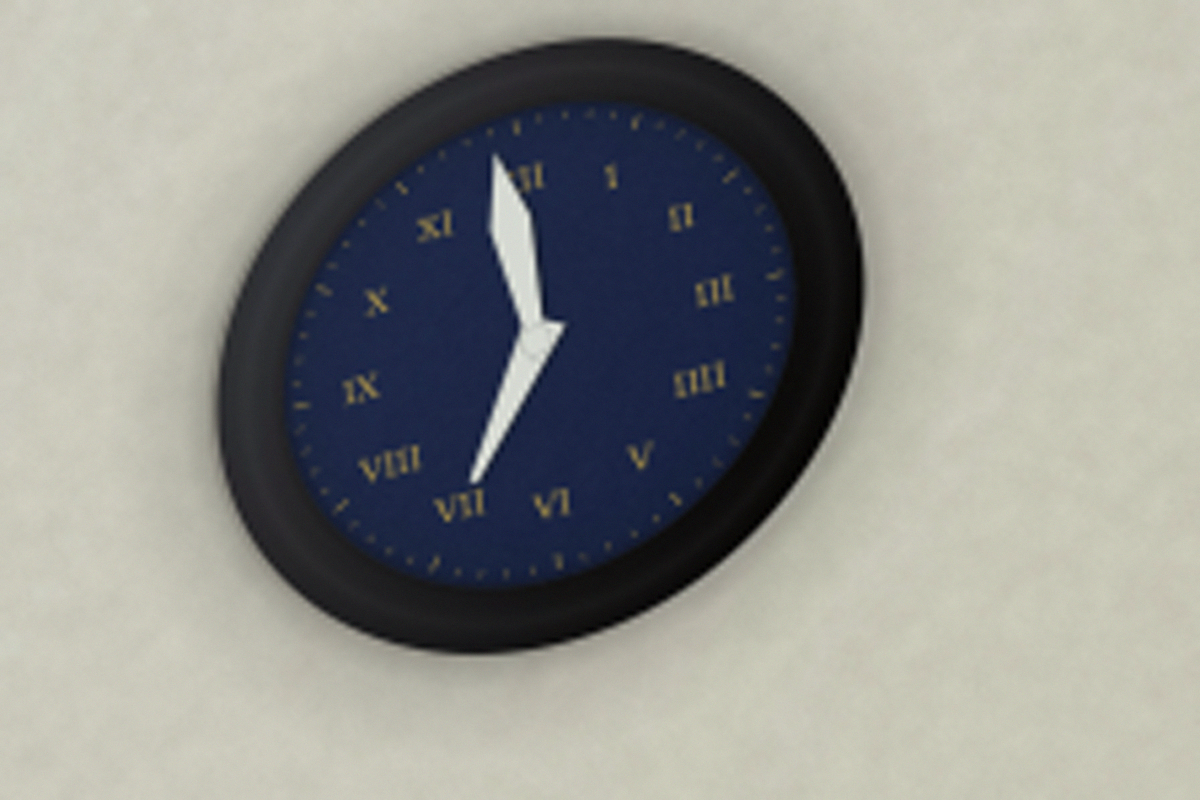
6.59
